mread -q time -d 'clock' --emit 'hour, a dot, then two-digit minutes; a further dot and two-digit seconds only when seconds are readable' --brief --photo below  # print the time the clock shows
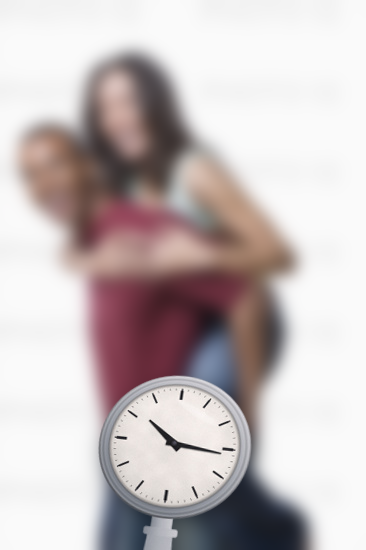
10.16
